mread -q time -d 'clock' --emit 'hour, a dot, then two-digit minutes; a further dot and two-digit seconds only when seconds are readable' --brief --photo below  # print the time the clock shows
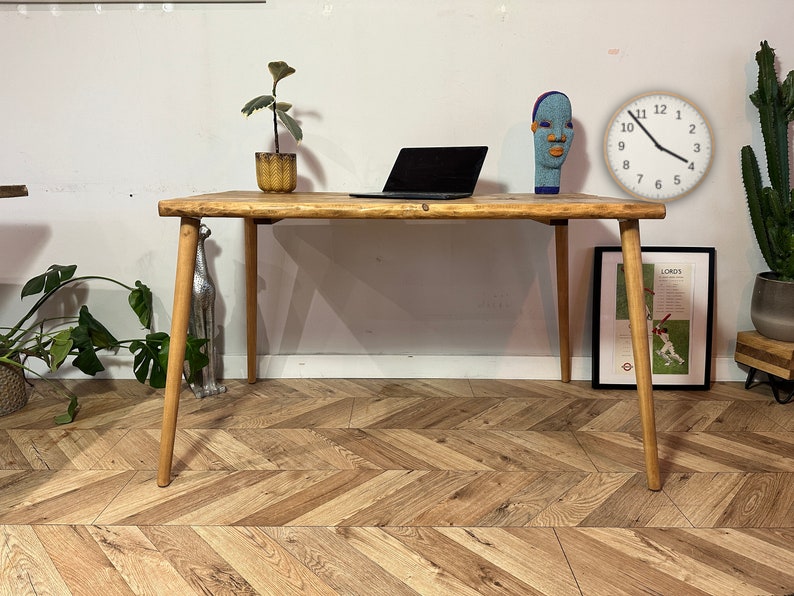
3.53
